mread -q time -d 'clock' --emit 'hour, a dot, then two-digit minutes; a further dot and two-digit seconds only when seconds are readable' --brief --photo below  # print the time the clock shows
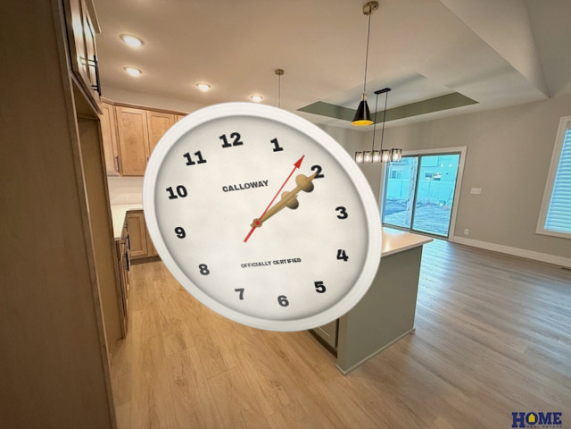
2.10.08
